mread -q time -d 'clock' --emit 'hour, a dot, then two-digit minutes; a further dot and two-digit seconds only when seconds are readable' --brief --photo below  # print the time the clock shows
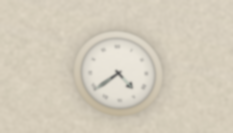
4.39
